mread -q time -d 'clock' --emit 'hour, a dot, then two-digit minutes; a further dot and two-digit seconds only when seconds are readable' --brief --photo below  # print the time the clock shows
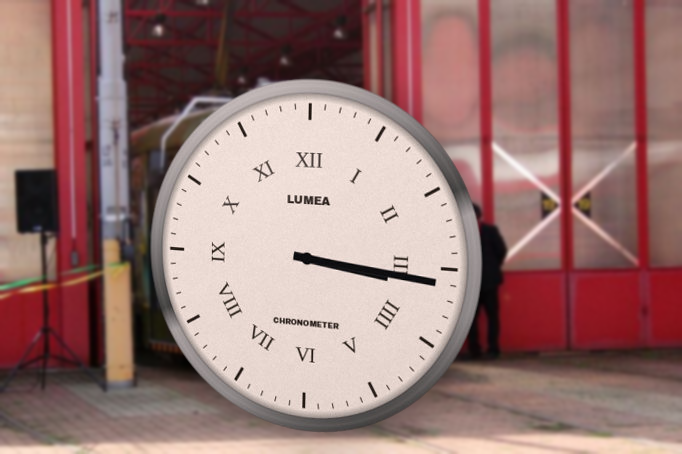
3.16
